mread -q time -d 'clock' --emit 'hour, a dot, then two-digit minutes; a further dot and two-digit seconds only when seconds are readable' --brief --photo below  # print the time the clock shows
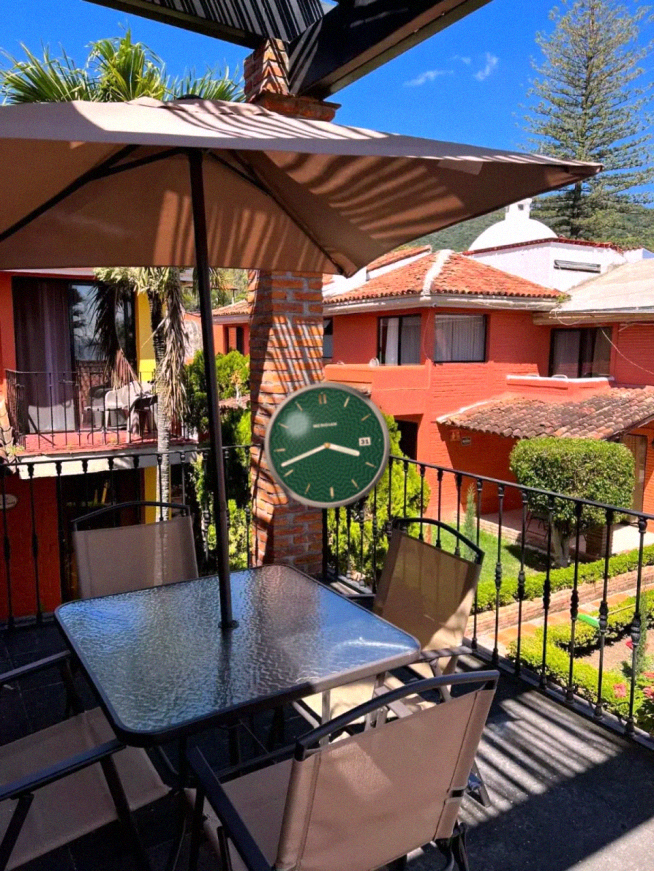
3.42
